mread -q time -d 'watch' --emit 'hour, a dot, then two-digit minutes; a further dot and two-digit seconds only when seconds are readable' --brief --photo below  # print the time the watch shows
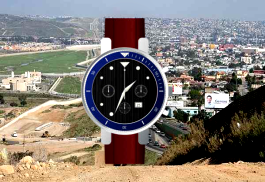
1.34
